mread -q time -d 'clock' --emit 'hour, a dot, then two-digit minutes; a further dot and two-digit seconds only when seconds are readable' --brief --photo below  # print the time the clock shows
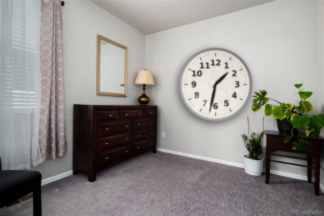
1.32
